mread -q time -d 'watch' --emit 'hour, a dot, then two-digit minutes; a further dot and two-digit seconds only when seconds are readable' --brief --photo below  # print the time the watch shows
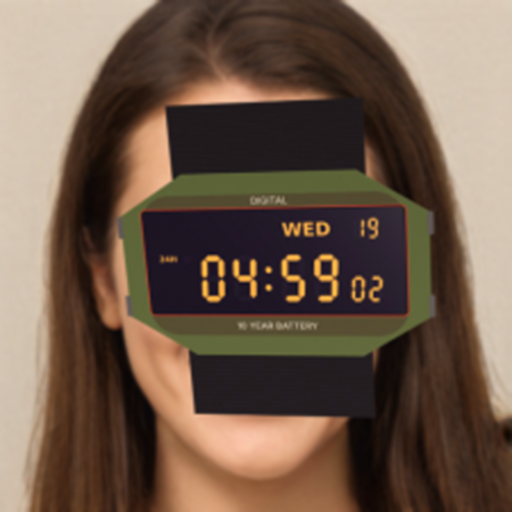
4.59.02
